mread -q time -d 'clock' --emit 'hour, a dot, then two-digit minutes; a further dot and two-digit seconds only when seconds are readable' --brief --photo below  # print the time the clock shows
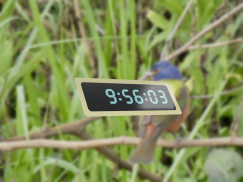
9.56.03
